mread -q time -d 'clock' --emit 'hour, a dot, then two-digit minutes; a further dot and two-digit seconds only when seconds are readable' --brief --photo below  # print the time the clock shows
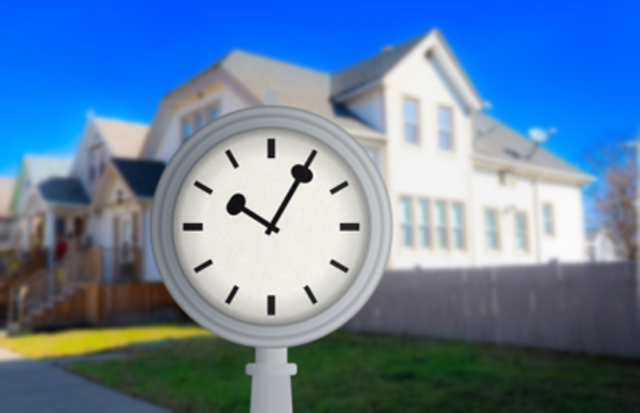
10.05
